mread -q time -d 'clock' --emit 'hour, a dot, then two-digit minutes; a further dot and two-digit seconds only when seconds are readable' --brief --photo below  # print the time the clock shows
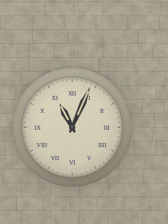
11.04
